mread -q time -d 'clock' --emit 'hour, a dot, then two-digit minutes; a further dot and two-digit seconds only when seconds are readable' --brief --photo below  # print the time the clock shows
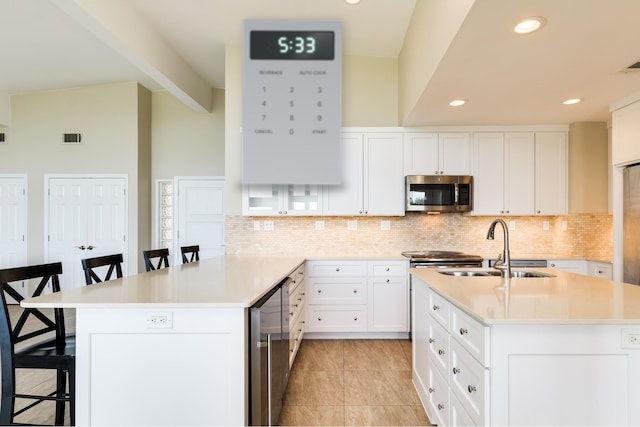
5.33
